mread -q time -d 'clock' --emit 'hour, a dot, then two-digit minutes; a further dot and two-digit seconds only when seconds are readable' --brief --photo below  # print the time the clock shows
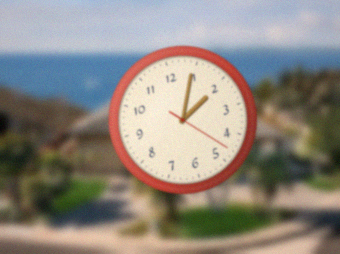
2.04.23
